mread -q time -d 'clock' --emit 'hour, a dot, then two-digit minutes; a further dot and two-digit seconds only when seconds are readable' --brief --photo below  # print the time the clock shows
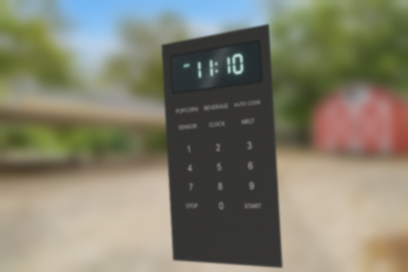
11.10
